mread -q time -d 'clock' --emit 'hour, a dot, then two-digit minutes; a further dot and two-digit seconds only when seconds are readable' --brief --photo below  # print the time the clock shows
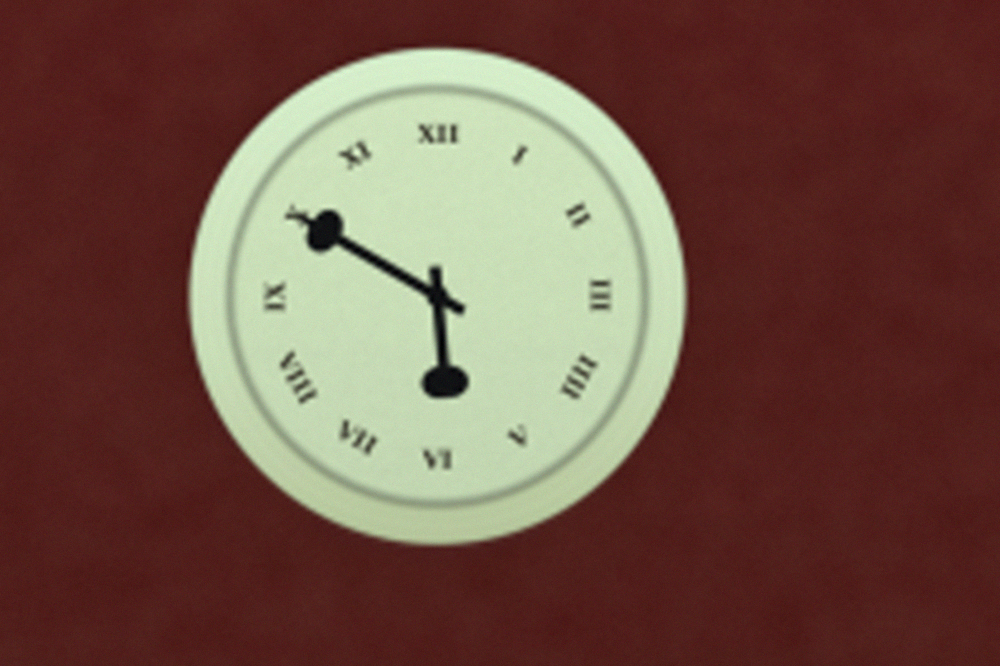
5.50
